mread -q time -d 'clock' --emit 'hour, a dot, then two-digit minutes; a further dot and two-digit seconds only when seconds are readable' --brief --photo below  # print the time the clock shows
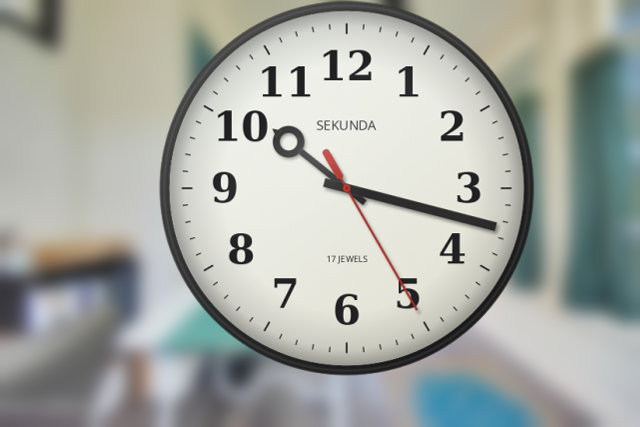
10.17.25
